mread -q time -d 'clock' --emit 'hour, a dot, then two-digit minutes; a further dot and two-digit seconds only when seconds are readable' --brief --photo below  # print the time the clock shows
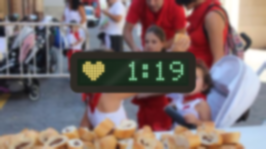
1.19
